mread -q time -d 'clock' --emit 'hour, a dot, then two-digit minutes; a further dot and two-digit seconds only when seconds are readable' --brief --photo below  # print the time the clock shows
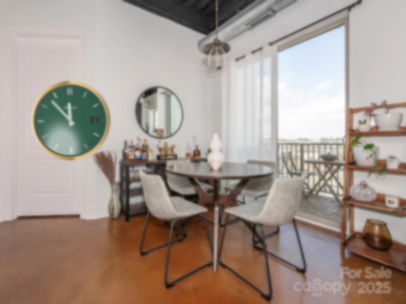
11.53
